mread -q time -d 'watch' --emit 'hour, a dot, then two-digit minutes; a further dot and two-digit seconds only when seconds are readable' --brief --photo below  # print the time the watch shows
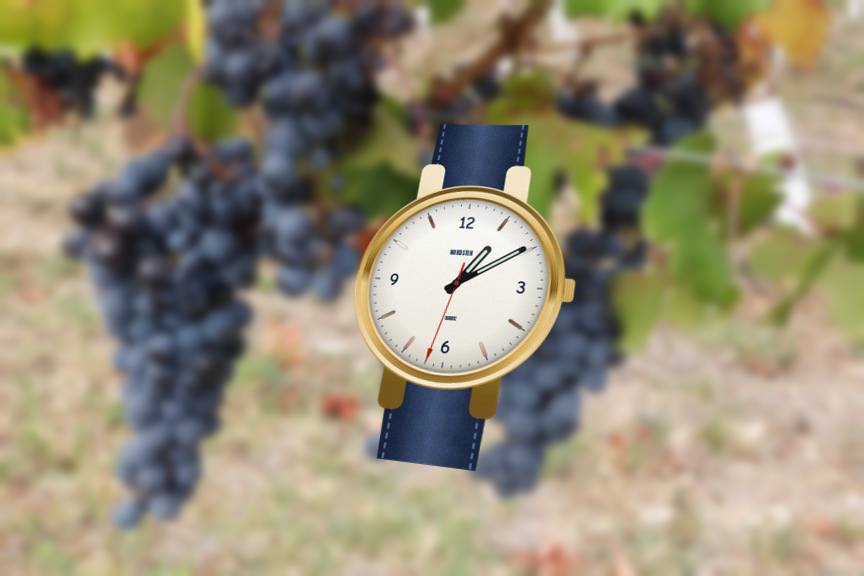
1.09.32
